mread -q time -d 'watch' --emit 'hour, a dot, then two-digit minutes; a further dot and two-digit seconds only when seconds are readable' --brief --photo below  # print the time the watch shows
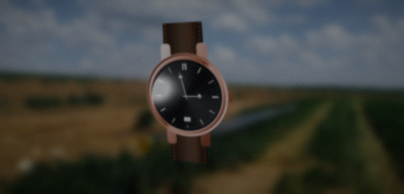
2.58
